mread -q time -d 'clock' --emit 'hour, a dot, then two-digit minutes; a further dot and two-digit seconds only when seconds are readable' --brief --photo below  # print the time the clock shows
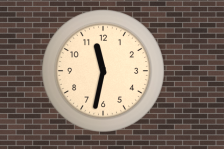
11.32
